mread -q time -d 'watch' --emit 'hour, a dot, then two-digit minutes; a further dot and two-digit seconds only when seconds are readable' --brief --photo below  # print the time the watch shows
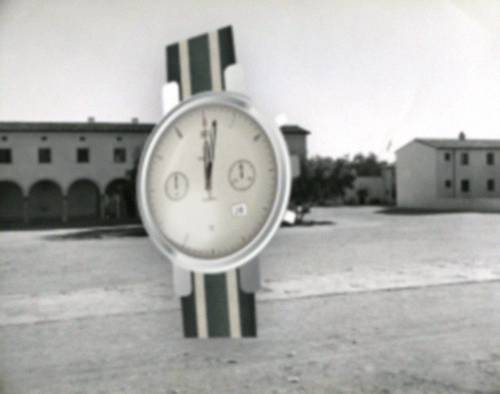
12.02
